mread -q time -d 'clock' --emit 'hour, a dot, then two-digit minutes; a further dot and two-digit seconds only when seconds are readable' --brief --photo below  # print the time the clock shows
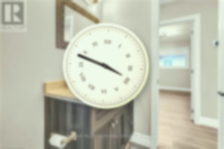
3.48
